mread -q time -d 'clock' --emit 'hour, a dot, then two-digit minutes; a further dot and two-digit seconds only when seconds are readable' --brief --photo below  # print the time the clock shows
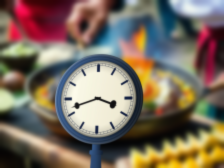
3.42
